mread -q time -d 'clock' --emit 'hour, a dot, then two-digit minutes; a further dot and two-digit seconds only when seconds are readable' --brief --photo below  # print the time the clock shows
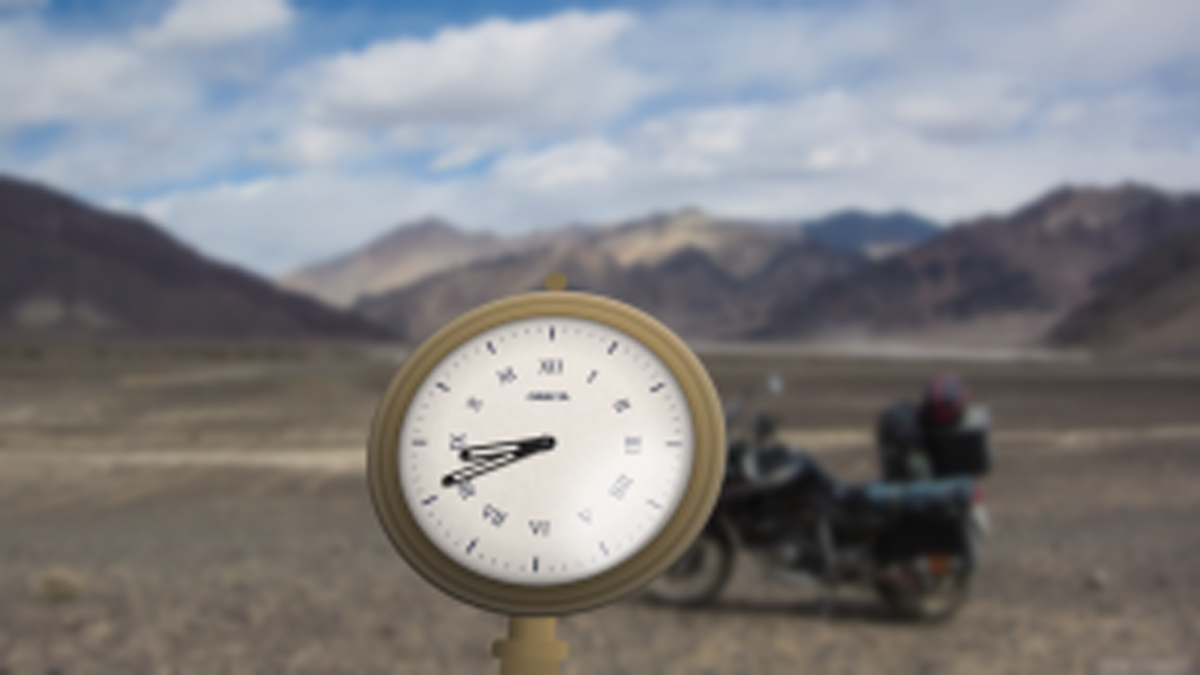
8.41
